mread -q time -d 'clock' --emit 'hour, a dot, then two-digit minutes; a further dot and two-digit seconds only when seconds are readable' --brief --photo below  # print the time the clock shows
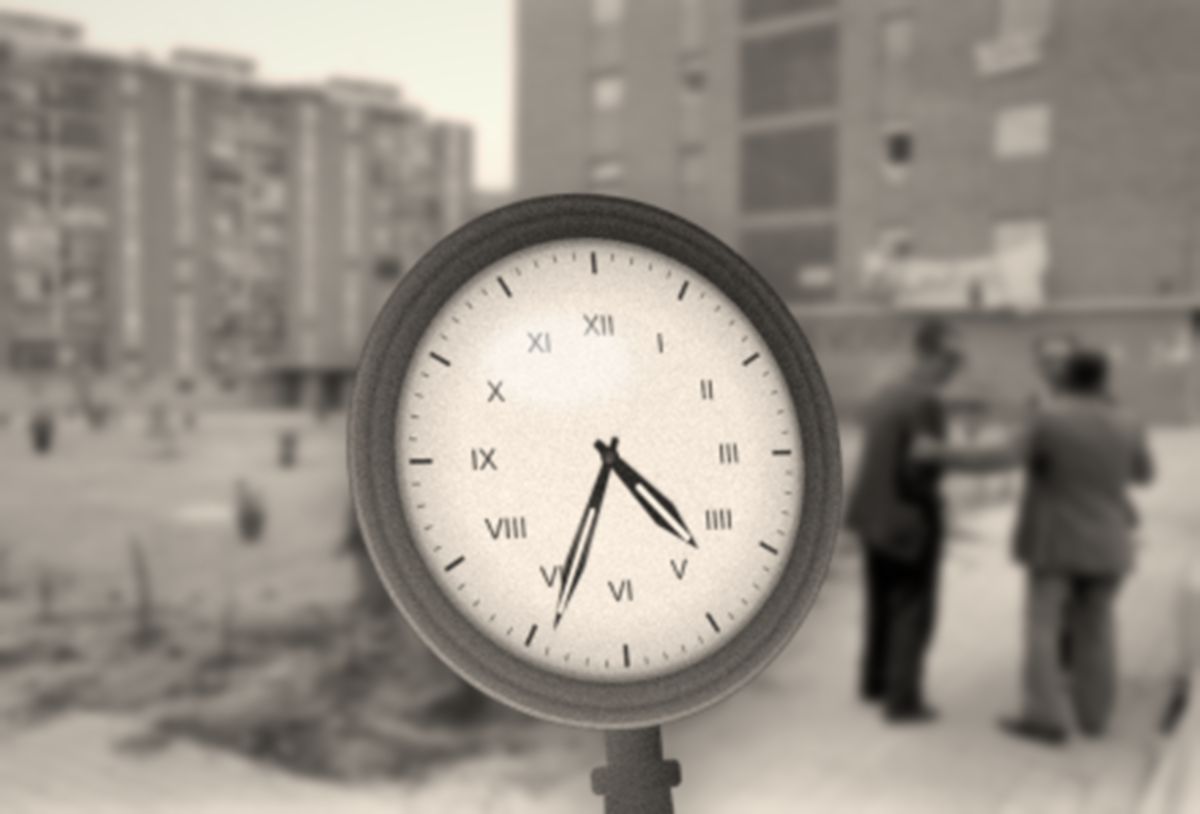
4.34
